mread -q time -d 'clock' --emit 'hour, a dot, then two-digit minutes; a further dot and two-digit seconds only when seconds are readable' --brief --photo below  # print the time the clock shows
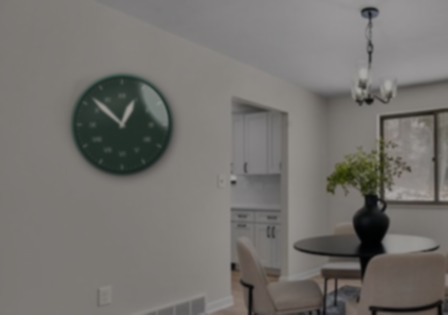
12.52
